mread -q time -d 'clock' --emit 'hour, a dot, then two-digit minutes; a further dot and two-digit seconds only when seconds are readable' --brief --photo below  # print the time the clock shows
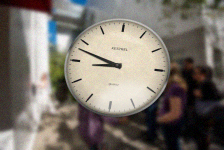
8.48
